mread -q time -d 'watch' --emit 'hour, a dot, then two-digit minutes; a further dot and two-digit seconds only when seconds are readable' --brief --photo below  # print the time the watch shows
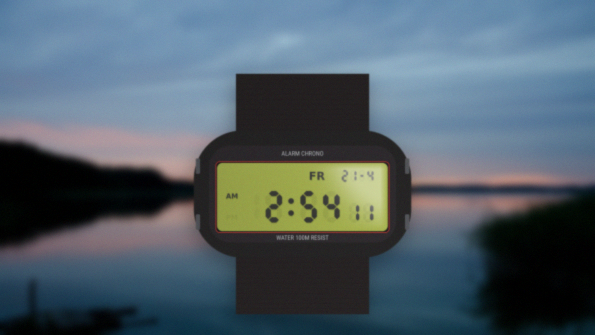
2.54.11
